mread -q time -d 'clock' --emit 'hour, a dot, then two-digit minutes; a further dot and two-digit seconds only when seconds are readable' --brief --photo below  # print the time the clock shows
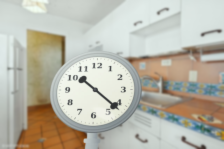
10.22
